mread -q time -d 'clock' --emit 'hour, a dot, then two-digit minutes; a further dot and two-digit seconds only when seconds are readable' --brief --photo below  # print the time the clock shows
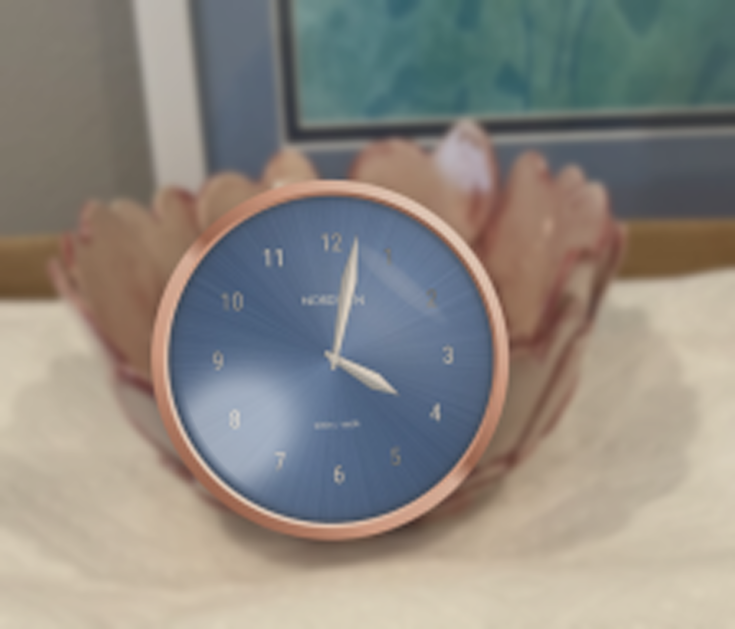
4.02
